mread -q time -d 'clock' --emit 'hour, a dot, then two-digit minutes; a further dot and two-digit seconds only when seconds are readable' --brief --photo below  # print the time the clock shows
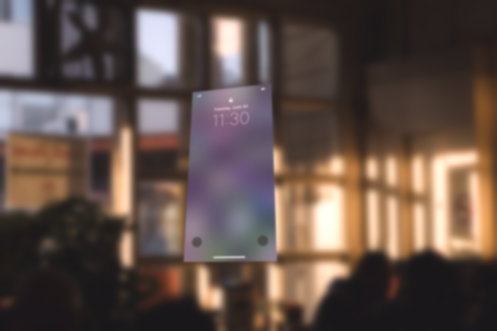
11.30
